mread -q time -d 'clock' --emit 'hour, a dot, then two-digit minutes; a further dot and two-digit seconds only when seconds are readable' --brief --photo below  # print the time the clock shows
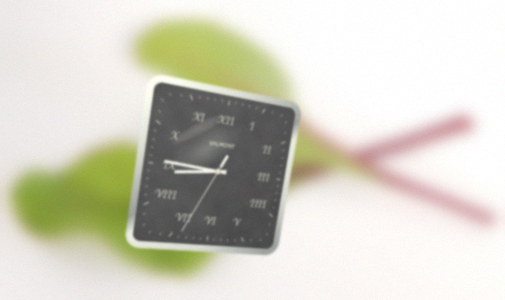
8.45.34
